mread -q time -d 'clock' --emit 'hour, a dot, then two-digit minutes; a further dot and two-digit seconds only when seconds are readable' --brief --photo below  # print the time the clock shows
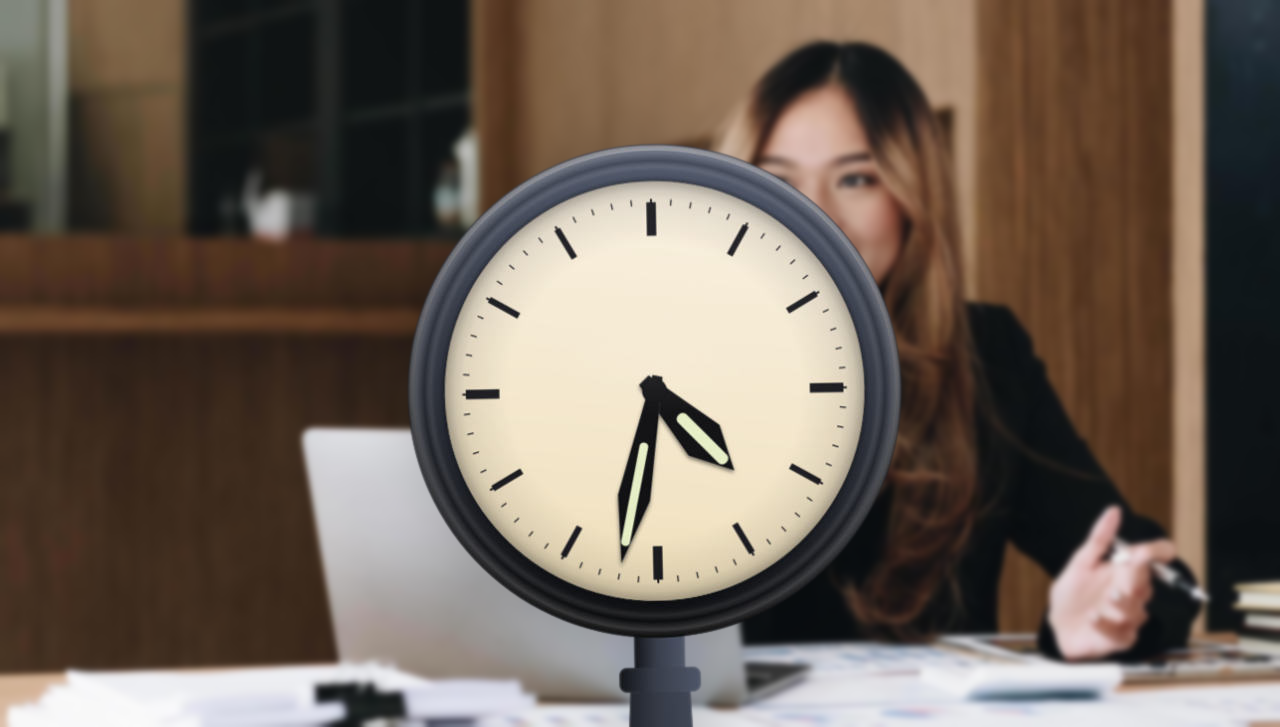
4.32
